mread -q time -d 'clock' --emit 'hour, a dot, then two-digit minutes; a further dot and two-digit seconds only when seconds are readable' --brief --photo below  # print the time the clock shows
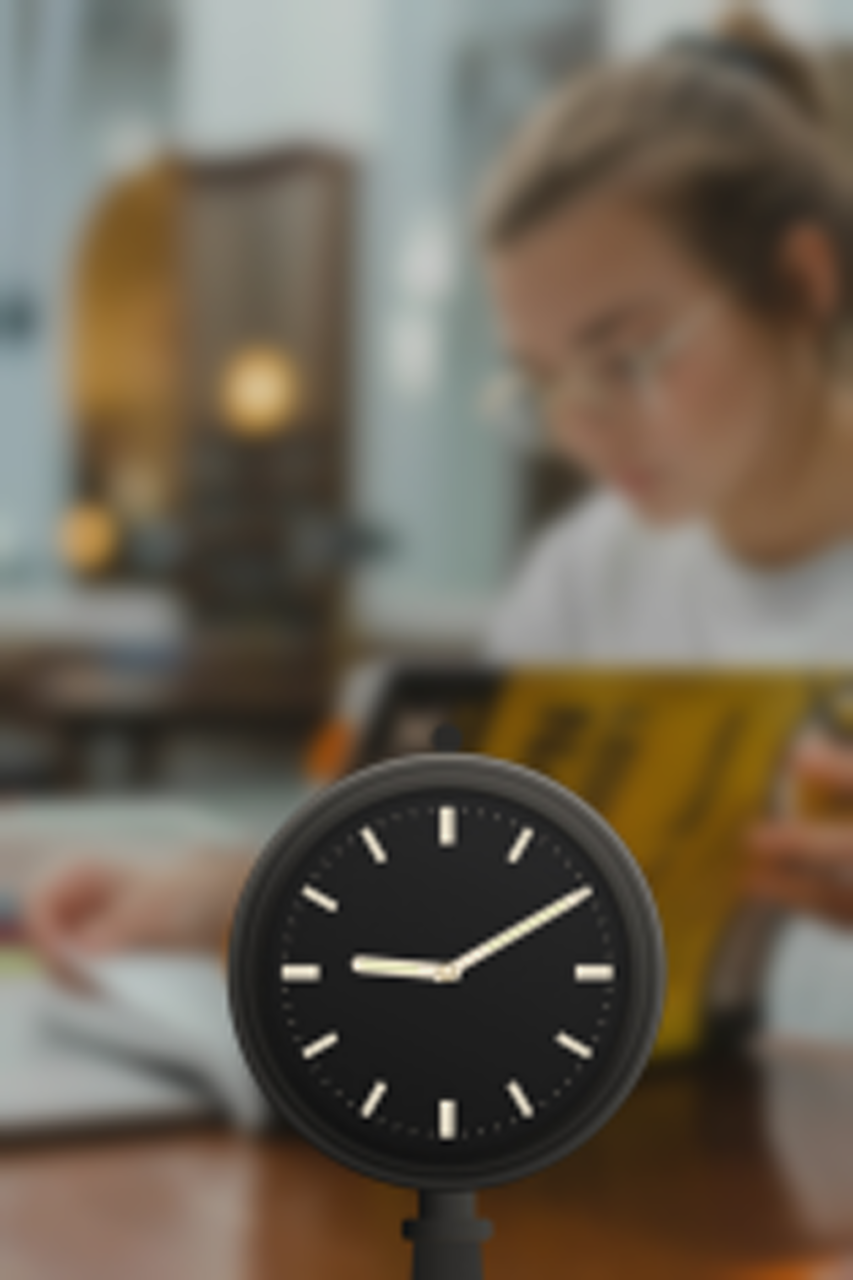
9.10
